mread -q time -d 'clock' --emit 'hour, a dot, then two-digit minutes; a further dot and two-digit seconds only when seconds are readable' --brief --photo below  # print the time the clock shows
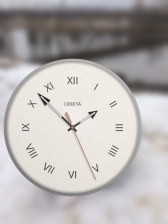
1.52.26
